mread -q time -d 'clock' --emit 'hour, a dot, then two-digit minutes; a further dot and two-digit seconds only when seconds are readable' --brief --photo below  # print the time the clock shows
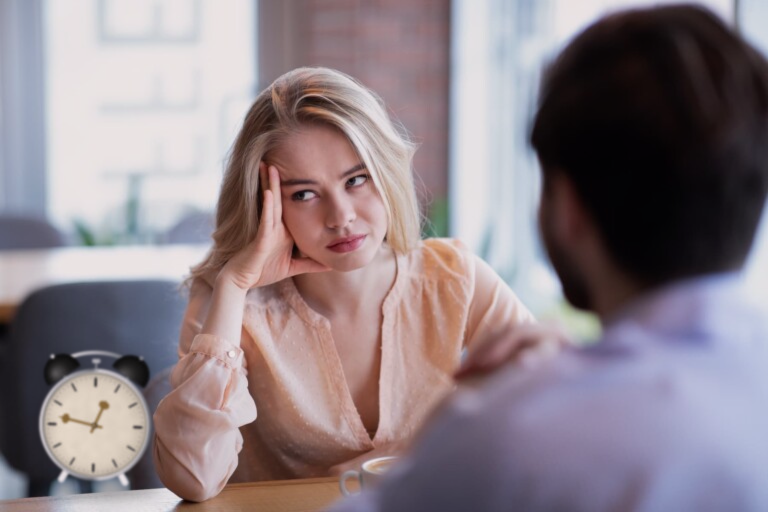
12.47
